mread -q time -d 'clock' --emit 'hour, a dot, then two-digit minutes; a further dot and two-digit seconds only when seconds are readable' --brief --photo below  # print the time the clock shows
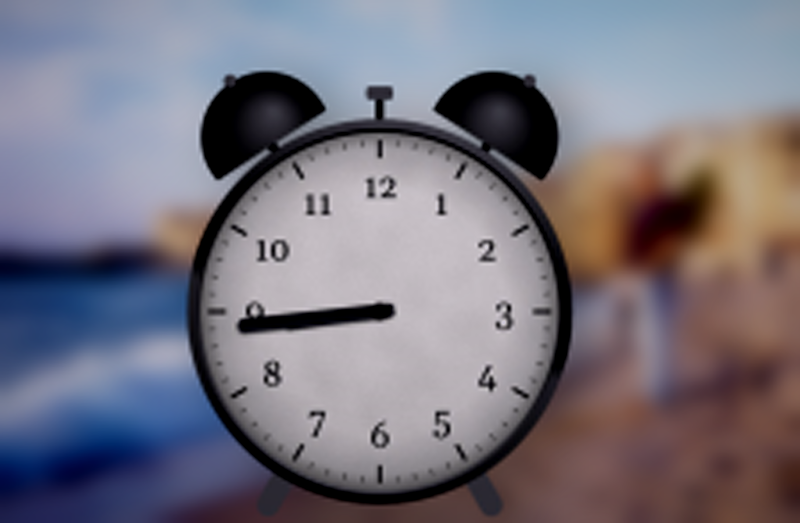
8.44
